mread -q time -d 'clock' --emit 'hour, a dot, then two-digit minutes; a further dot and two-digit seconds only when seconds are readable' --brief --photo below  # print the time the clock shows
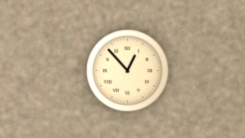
12.53
